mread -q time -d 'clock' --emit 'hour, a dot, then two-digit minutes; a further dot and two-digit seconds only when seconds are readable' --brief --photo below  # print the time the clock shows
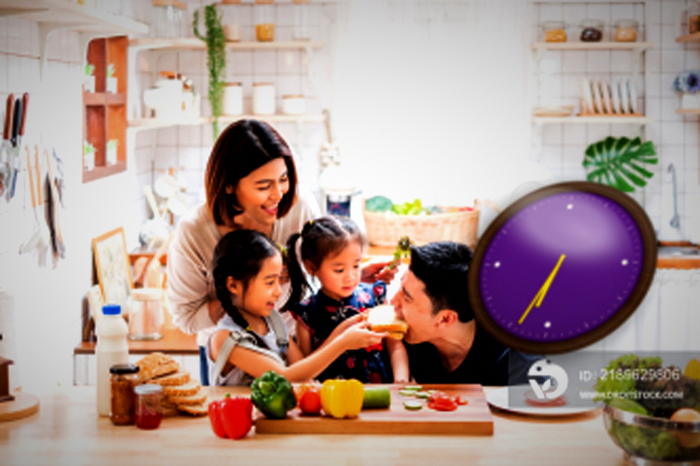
6.34
